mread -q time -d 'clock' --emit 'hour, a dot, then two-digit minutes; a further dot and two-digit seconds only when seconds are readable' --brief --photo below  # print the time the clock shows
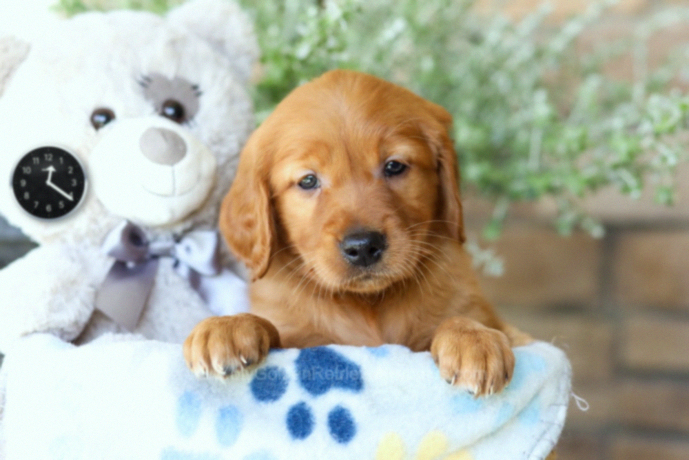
12.21
